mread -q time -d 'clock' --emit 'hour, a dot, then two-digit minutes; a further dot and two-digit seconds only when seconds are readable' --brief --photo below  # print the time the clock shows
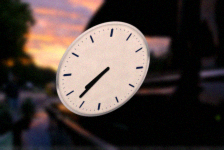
7.37
